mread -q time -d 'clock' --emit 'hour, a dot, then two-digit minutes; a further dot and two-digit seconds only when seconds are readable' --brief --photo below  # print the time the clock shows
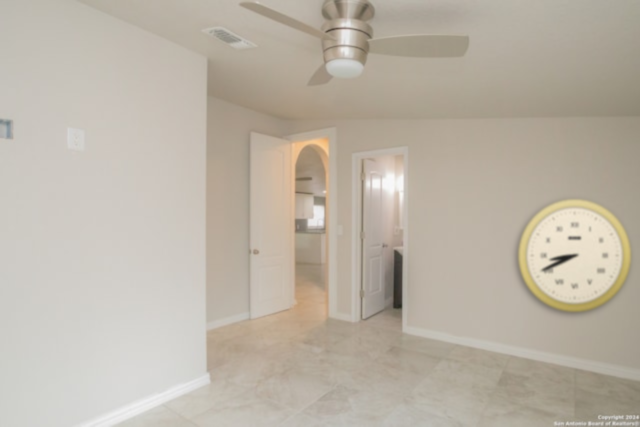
8.41
